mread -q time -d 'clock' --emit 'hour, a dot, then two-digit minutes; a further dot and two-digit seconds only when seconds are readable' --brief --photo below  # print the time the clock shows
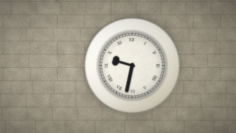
9.32
